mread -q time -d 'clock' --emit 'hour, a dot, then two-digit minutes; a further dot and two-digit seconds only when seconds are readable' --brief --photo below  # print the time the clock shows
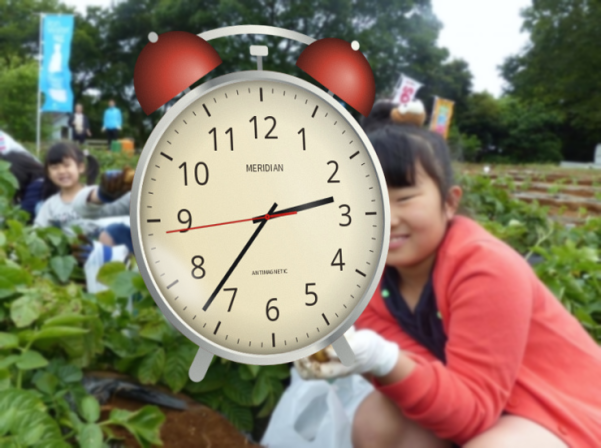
2.36.44
